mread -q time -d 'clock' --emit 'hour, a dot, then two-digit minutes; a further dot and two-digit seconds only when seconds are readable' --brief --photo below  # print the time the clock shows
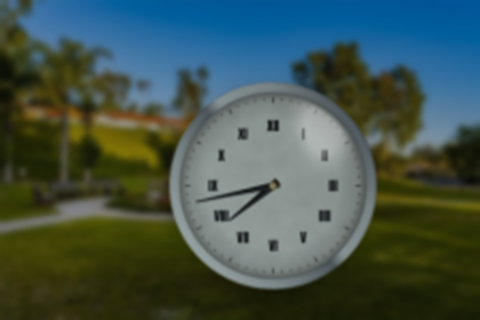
7.43
